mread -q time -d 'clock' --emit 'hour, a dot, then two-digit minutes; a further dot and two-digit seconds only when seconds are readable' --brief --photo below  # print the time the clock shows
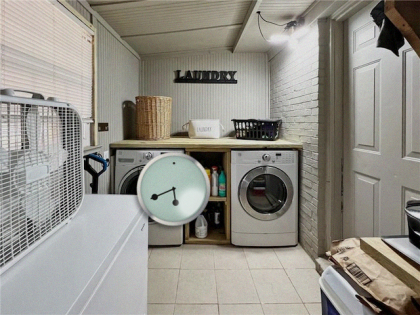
5.41
